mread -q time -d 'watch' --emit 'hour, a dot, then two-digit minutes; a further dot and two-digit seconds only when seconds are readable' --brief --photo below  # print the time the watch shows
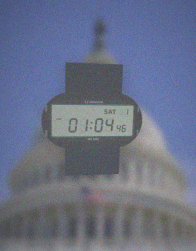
1.04.46
